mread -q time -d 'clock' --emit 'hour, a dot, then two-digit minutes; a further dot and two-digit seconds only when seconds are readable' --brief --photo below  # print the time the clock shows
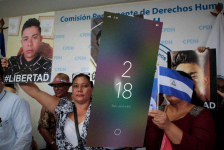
2.18
